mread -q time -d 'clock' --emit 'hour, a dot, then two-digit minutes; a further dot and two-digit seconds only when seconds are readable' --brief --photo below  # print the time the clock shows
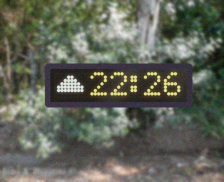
22.26
